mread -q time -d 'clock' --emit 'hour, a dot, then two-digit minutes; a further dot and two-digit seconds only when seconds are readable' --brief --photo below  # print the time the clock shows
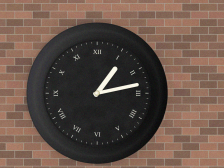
1.13
